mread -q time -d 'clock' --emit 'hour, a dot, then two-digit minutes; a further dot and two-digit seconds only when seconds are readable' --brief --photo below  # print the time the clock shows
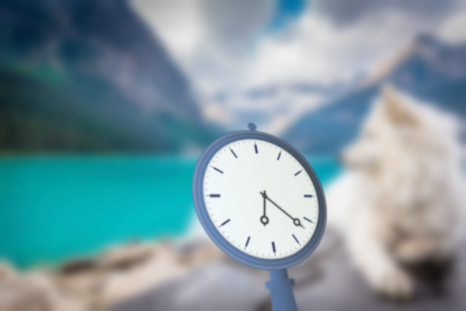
6.22
